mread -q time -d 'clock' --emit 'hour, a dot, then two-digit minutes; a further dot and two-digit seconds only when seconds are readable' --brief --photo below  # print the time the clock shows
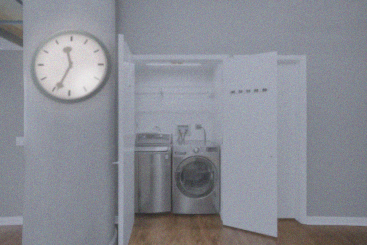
11.34
